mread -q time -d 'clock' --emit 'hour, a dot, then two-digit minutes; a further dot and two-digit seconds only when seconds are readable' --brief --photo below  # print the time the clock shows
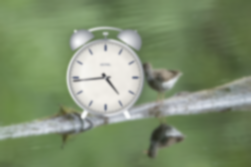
4.44
